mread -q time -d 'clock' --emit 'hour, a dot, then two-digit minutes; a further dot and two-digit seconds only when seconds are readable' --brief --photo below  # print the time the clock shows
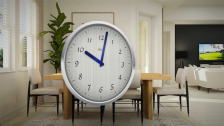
10.02
